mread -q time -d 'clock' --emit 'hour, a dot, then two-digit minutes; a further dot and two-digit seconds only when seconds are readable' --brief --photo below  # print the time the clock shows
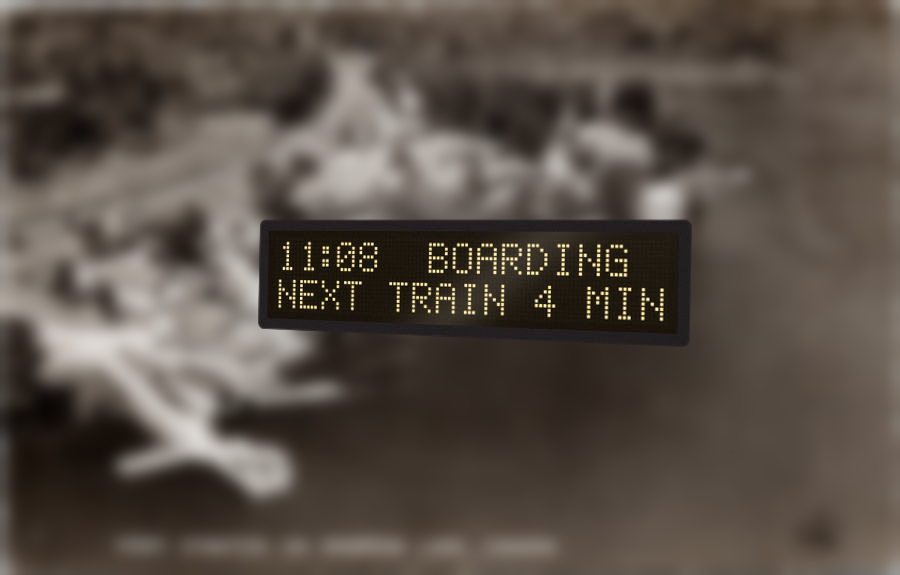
11.08
